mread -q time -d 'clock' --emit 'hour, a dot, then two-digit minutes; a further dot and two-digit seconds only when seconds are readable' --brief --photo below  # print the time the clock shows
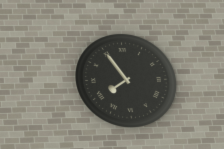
7.55
